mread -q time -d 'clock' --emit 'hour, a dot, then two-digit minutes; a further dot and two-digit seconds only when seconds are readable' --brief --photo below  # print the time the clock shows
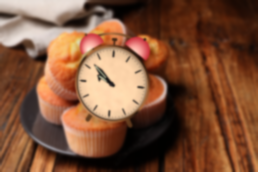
9.52
